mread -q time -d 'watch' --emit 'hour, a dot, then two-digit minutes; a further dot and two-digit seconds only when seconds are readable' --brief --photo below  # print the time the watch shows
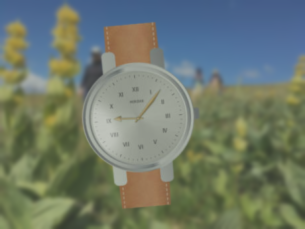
9.07
